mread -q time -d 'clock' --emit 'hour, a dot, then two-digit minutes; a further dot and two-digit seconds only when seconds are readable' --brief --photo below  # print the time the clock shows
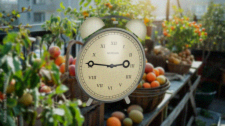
2.46
